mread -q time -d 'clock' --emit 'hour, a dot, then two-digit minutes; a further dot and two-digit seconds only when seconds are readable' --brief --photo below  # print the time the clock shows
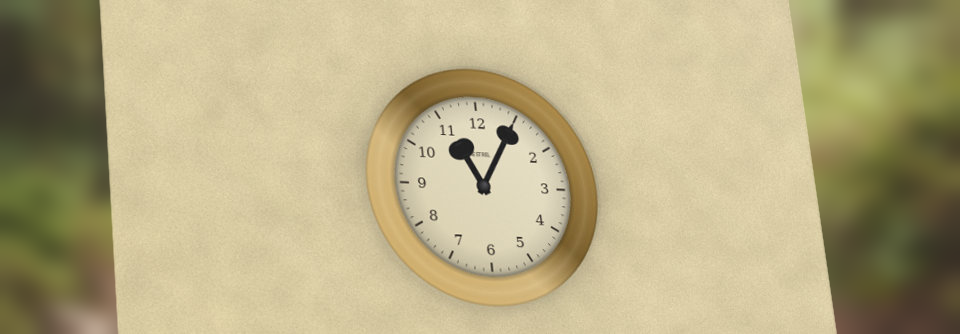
11.05
